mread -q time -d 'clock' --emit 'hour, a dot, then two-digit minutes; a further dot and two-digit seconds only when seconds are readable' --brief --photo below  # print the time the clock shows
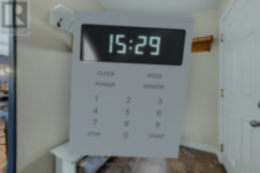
15.29
